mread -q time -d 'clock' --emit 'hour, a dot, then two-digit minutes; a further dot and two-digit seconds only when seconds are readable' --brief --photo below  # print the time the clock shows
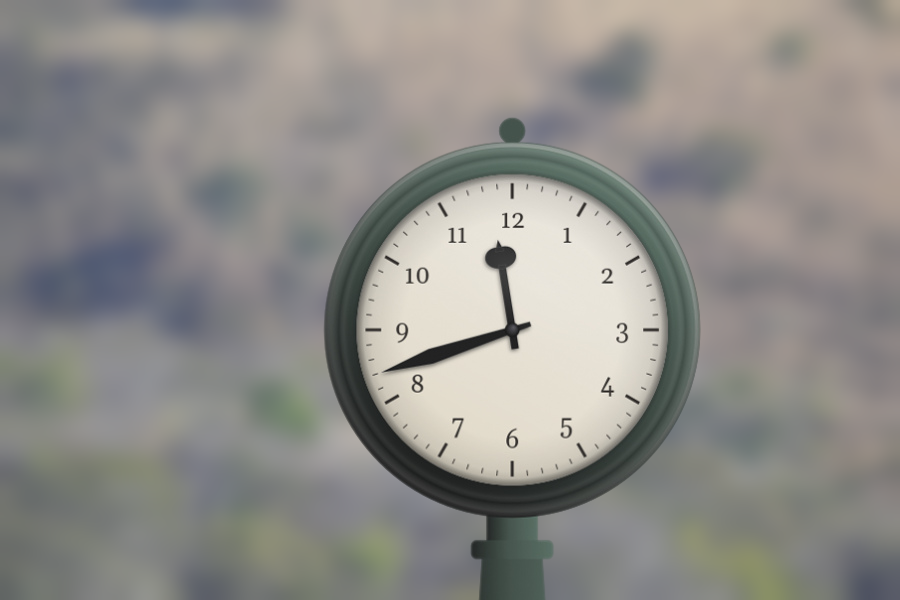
11.42
